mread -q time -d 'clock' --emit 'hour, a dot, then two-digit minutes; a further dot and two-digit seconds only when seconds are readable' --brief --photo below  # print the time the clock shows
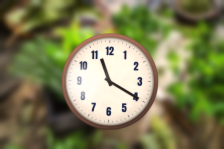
11.20
